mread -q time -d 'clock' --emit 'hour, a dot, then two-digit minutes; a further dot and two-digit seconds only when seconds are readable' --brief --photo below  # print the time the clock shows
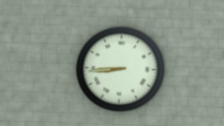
8.44
